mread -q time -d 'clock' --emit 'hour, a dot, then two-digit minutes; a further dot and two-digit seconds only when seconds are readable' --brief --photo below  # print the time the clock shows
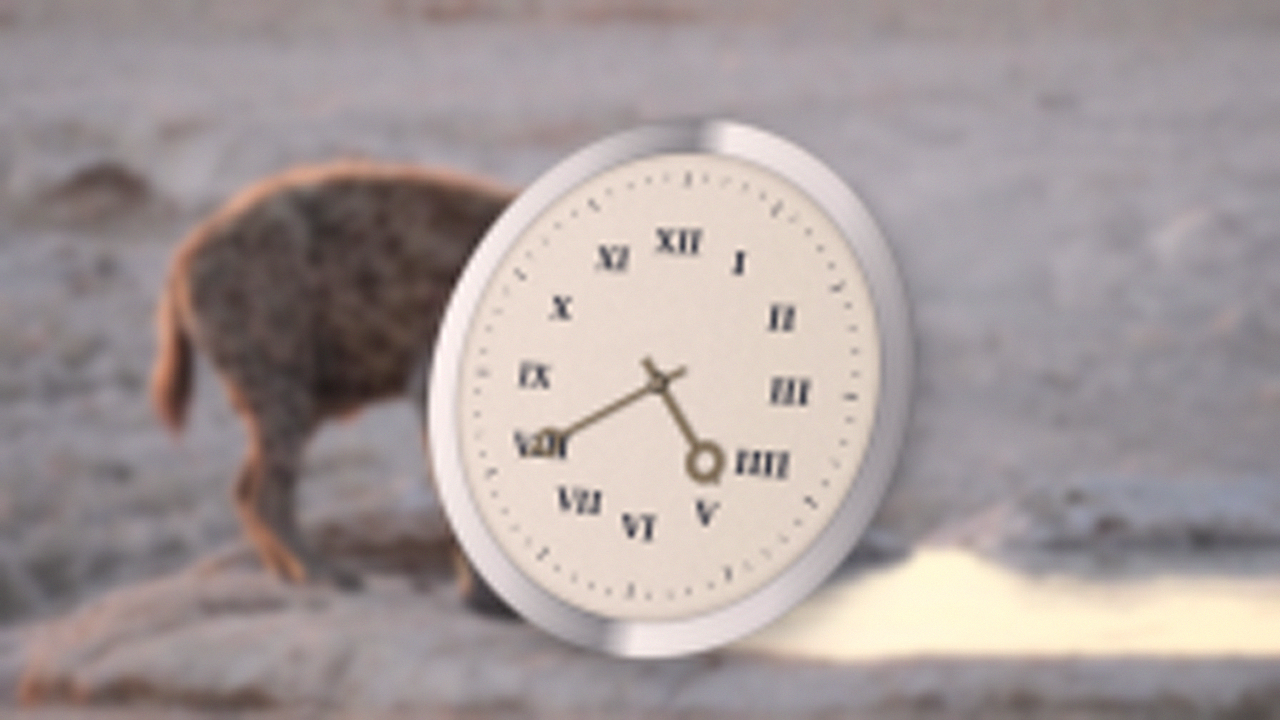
4.40
